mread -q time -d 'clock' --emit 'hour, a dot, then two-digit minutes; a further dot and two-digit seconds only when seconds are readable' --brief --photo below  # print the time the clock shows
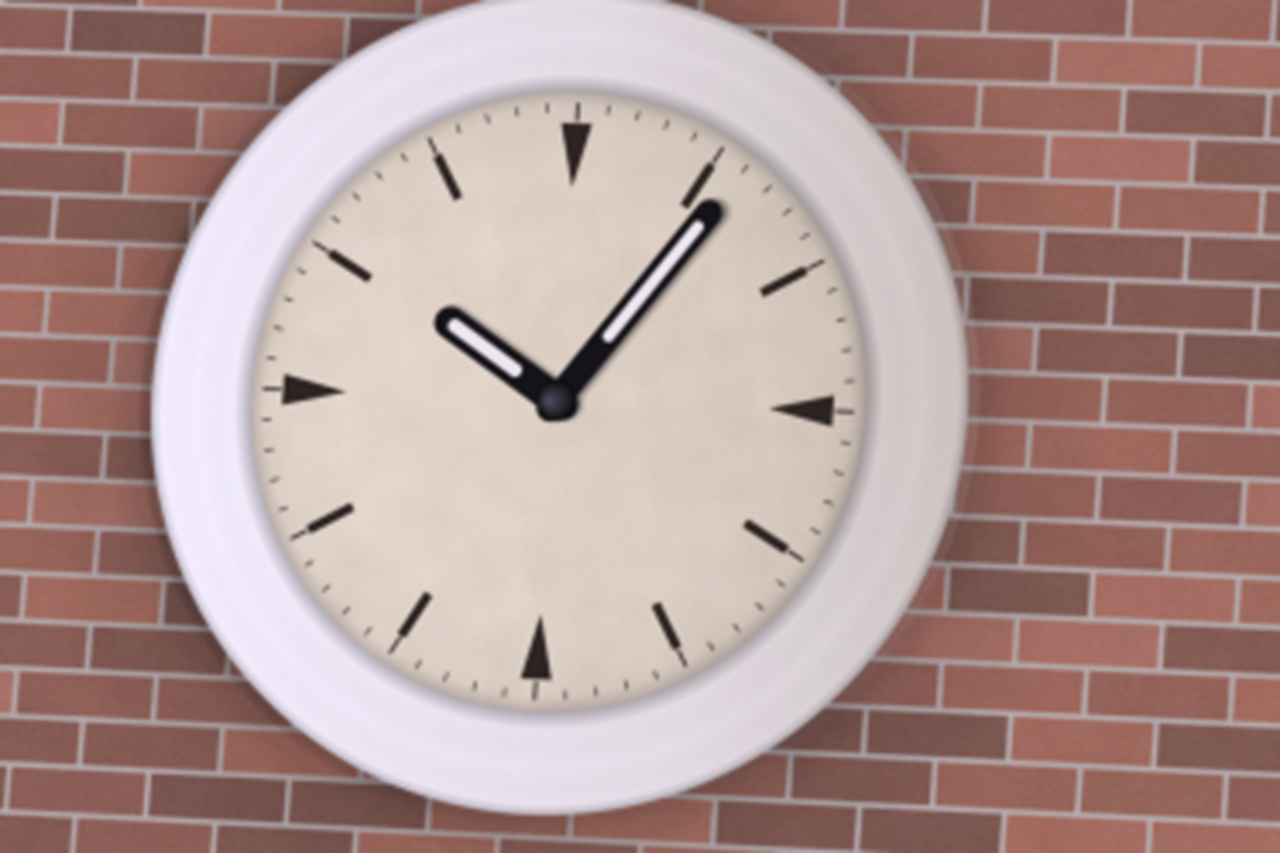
10.06
